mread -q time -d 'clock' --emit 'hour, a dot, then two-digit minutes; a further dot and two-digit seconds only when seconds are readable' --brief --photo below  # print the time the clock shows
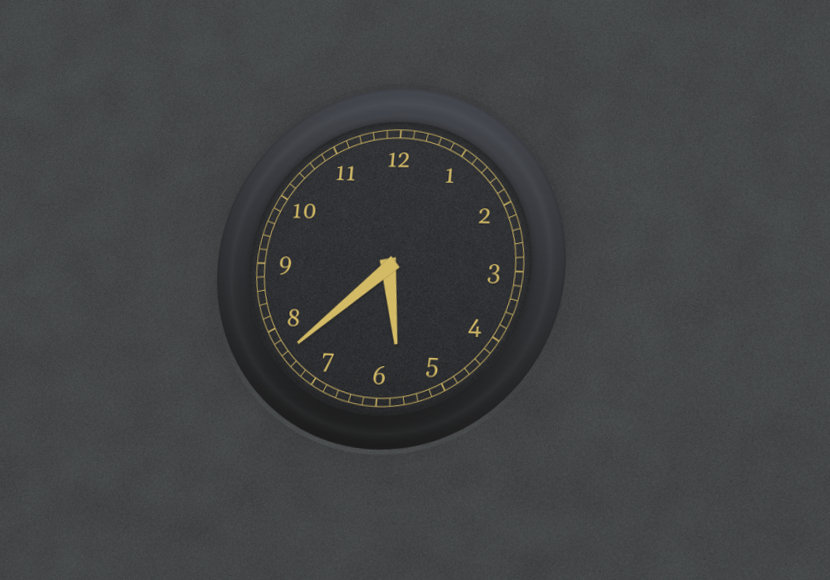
5.38
